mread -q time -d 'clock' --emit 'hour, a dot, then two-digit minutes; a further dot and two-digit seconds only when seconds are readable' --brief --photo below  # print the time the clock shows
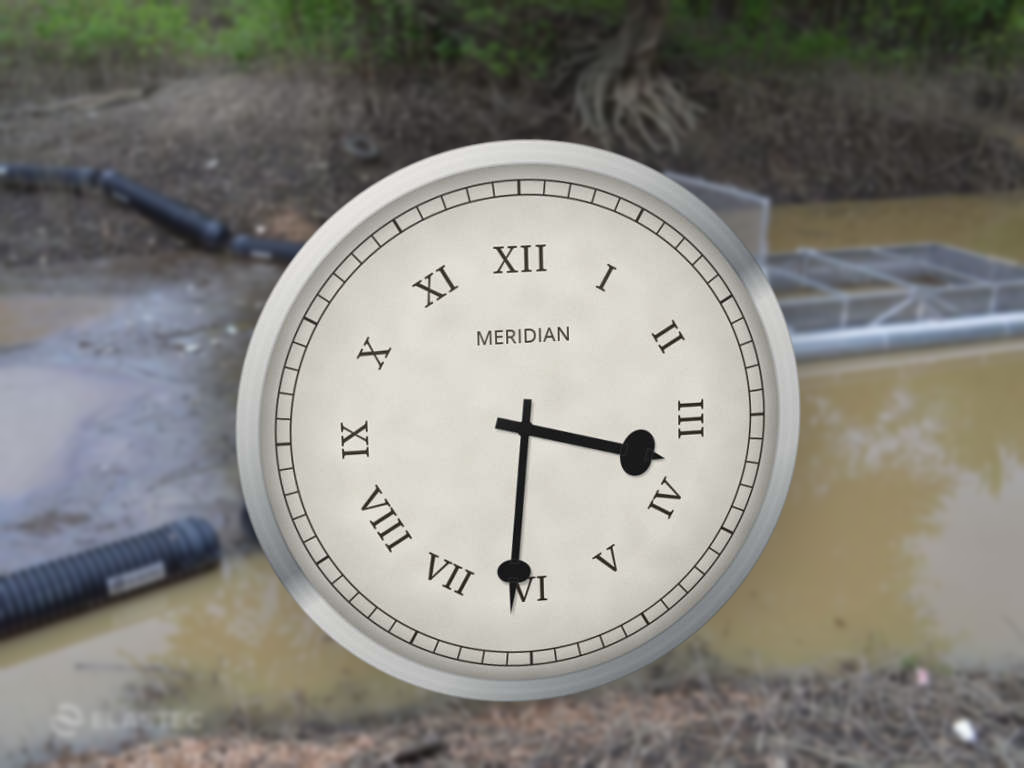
3.31
